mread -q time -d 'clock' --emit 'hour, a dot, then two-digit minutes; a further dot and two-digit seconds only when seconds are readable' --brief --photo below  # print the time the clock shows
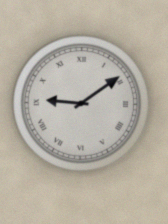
9.09
